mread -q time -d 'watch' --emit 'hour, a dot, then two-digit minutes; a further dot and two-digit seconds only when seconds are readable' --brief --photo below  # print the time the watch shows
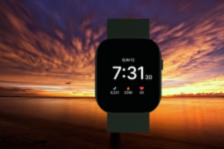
7.31
